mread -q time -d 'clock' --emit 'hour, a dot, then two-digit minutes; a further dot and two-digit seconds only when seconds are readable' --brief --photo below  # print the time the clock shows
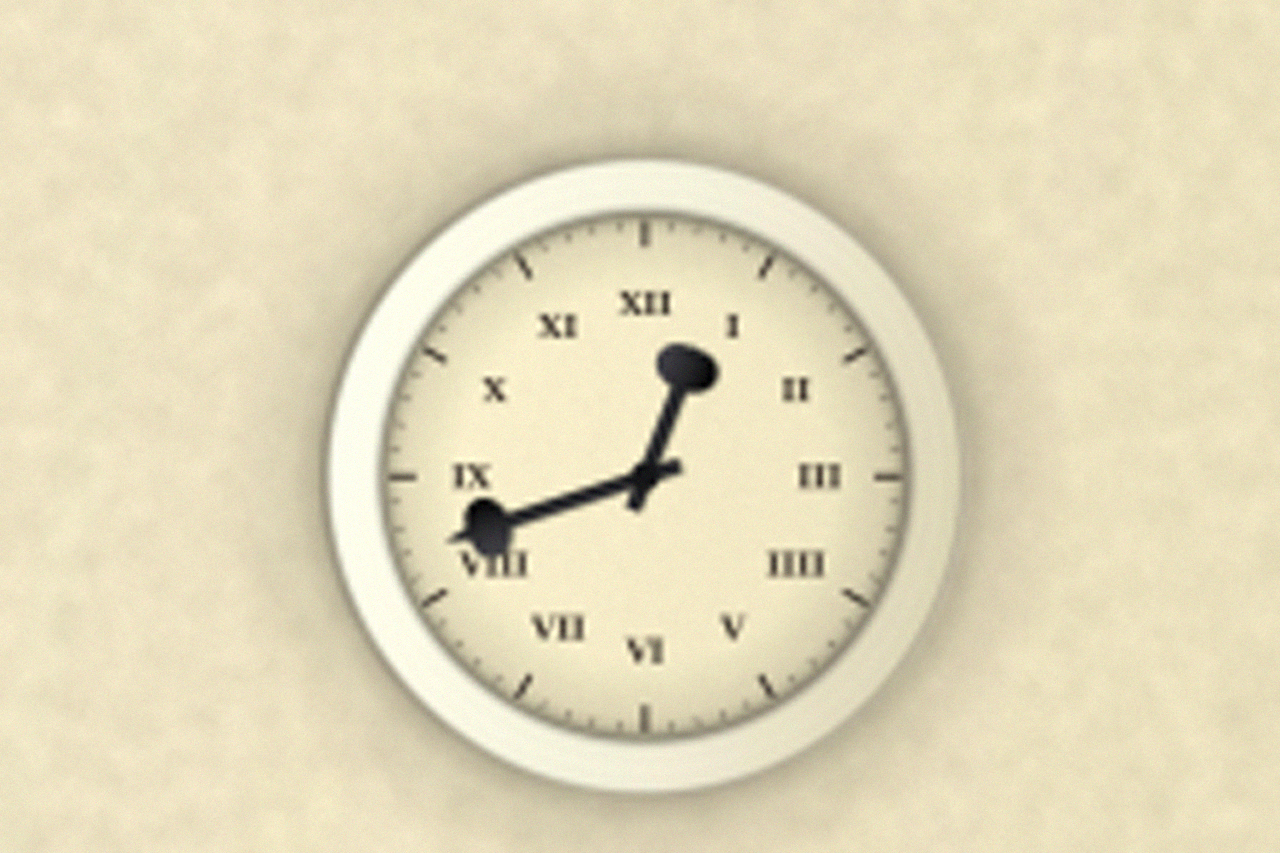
12.42
